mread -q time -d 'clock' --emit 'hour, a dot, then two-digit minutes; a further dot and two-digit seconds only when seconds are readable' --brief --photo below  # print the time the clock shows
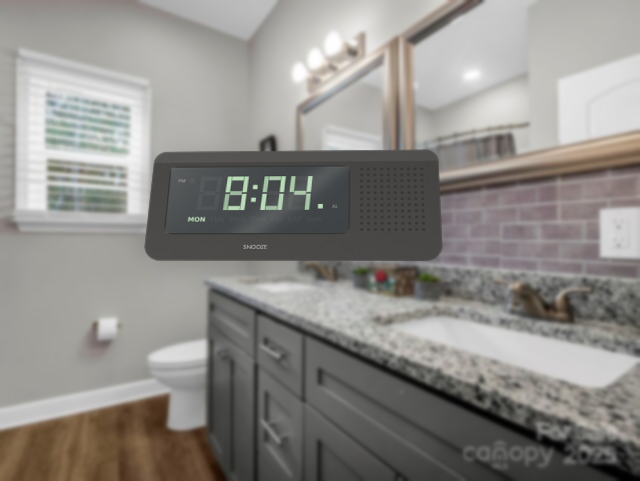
8.04
